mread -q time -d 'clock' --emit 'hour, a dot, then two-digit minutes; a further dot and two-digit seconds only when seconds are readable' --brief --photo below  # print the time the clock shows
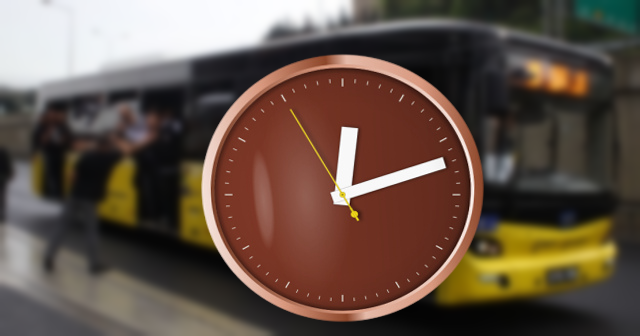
12.11.55
